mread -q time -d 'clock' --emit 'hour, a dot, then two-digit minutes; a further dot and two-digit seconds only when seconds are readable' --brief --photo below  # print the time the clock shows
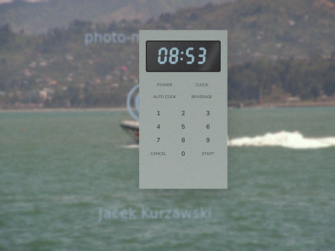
8.53
